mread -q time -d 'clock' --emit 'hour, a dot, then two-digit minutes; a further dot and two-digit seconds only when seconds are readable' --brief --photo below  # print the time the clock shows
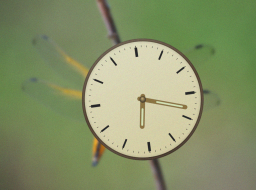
6.18
